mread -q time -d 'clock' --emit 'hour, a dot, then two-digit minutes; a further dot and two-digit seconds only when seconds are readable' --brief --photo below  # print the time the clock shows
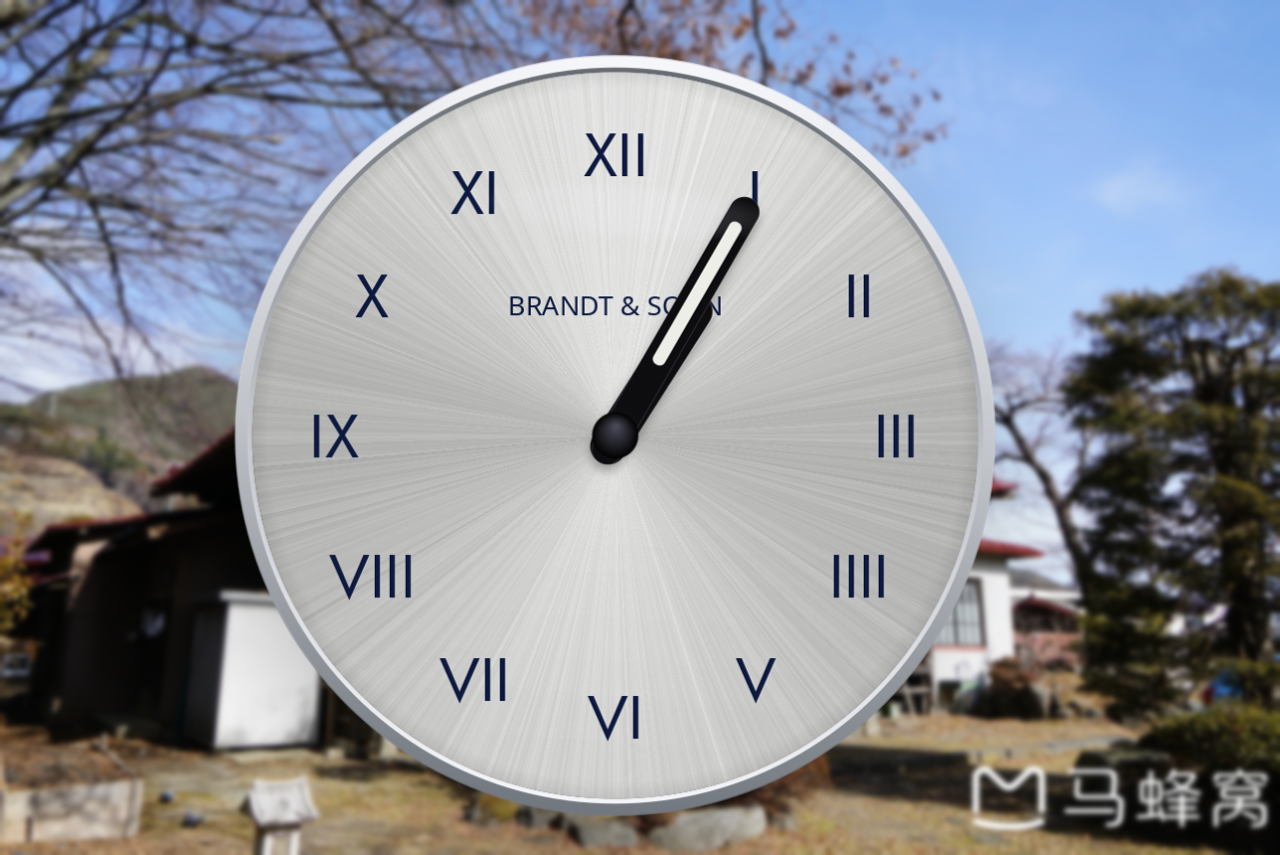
1.05
